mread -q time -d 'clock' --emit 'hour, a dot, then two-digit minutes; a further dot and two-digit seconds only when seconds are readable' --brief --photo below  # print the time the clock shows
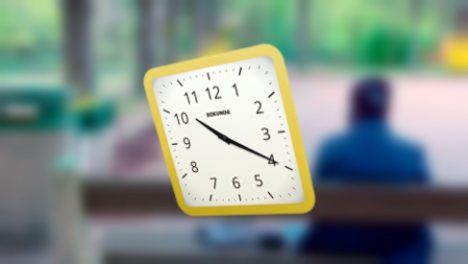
10.20
